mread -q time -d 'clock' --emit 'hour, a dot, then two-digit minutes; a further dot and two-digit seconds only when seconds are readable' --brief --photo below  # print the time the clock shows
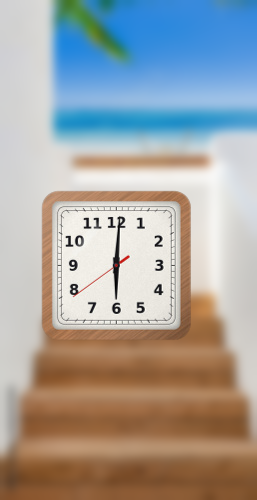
6.00.39
